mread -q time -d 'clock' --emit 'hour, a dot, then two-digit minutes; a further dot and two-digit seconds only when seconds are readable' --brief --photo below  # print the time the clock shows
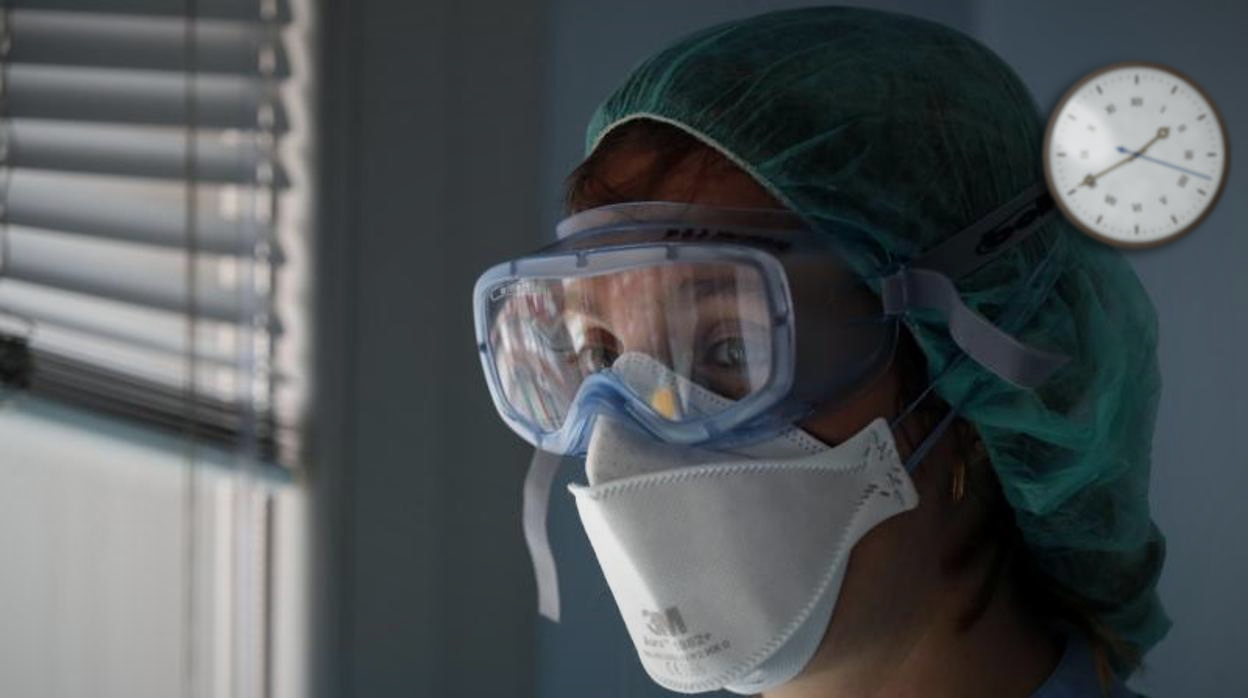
1.40.18
